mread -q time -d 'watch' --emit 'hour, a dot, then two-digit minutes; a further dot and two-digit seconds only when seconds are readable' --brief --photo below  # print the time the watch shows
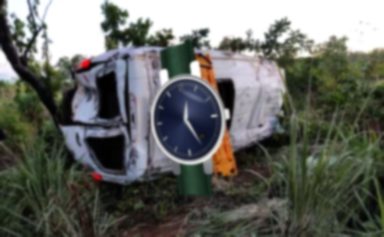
12.25
